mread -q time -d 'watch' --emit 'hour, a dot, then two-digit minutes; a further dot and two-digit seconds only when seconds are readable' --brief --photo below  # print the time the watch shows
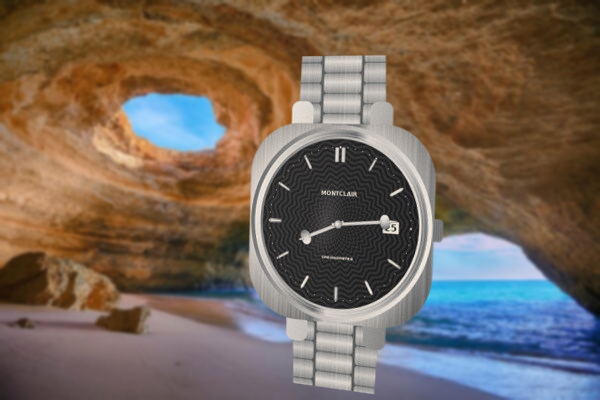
8.14
